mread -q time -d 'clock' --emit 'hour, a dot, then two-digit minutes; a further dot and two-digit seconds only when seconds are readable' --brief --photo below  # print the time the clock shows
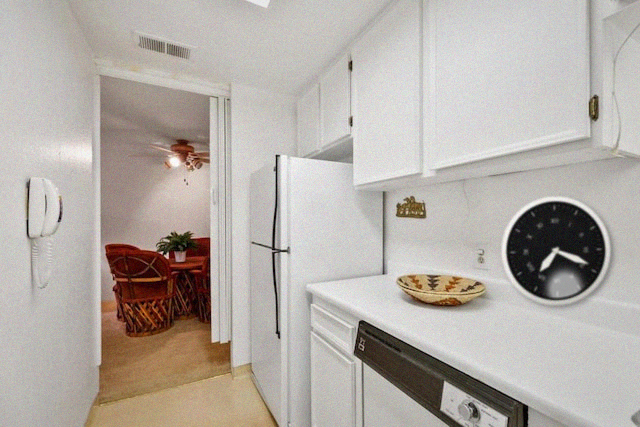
7.19
